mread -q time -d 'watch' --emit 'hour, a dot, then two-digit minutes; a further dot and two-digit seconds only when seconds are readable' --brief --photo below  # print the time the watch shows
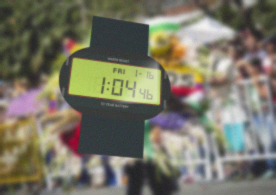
1.04.46
